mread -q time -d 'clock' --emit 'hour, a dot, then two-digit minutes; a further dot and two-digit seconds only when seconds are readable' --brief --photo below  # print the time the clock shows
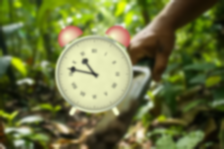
10.47
